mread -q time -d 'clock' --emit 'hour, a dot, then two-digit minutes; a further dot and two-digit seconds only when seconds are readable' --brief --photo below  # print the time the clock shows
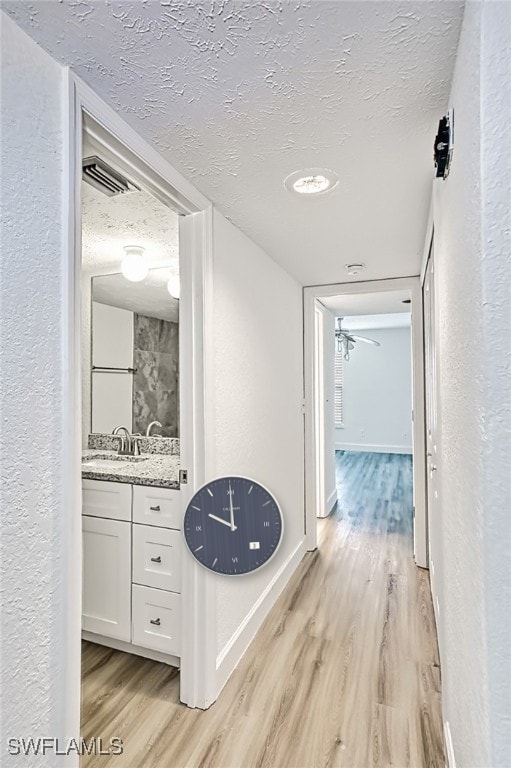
10.00
